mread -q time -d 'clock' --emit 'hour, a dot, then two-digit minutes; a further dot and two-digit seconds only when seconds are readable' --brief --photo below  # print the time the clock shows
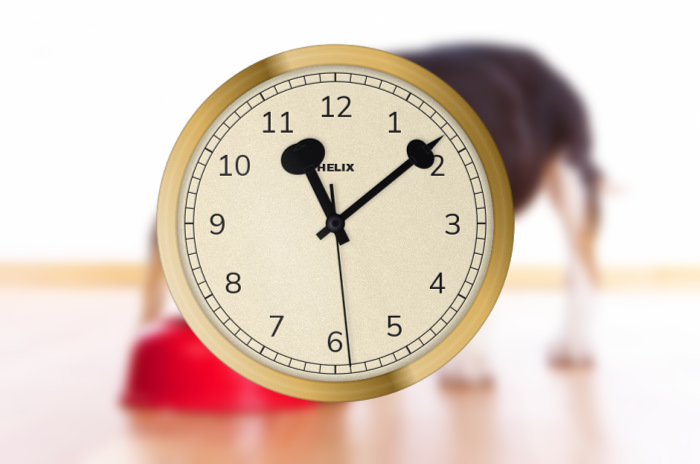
11.08.29
